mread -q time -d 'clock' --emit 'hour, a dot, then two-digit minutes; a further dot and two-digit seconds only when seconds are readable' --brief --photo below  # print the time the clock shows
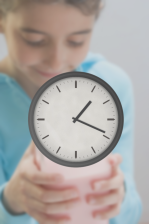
1.19
